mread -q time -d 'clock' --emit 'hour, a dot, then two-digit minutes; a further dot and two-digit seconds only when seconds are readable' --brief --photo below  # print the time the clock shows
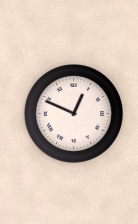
12.49
